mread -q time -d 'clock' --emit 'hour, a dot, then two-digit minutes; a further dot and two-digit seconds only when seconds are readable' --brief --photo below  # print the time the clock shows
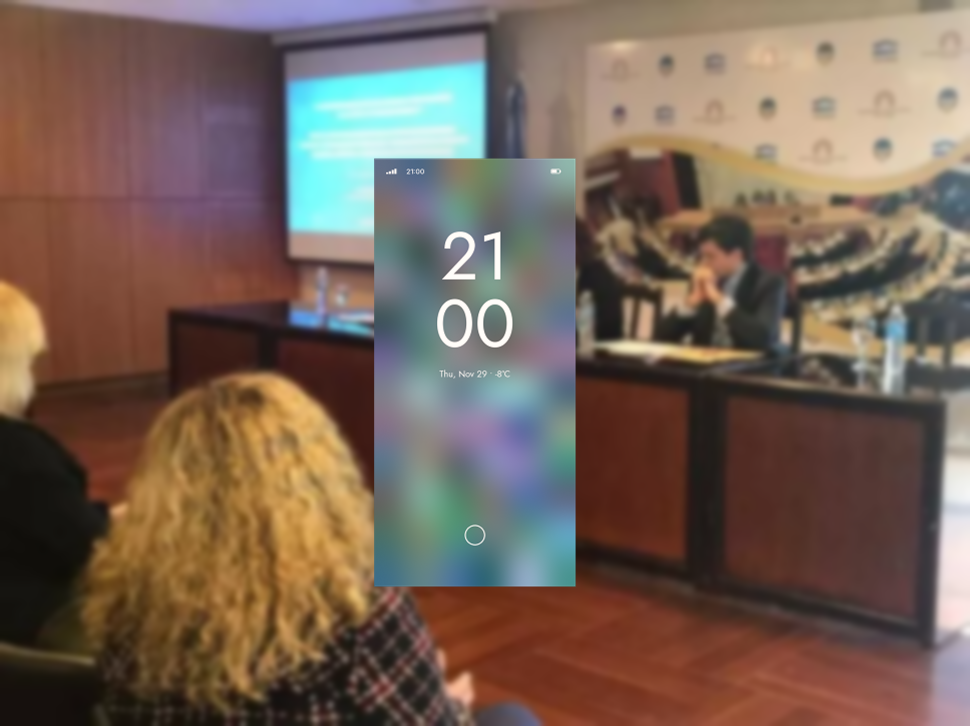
21.00
